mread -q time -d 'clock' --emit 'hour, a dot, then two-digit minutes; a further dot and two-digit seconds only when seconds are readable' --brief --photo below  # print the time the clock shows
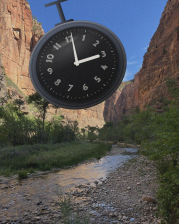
3.01
